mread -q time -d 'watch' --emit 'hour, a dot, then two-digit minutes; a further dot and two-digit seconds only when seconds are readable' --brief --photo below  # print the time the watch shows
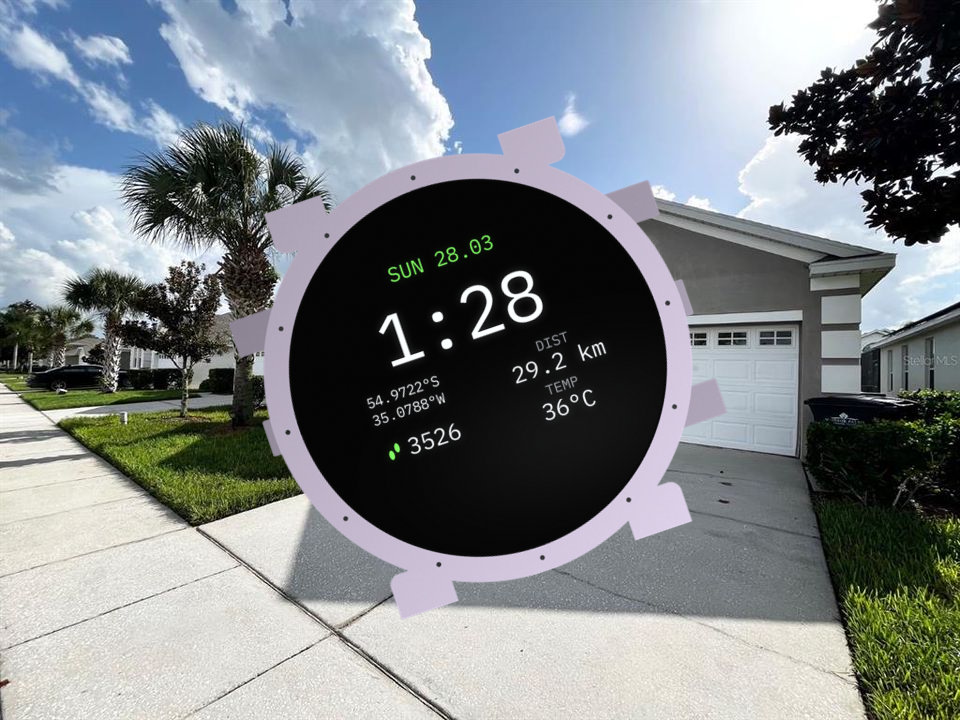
1.28
